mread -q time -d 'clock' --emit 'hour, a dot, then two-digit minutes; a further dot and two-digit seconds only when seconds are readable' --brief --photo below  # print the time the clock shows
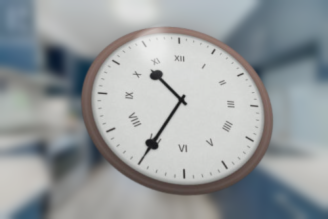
10.35
